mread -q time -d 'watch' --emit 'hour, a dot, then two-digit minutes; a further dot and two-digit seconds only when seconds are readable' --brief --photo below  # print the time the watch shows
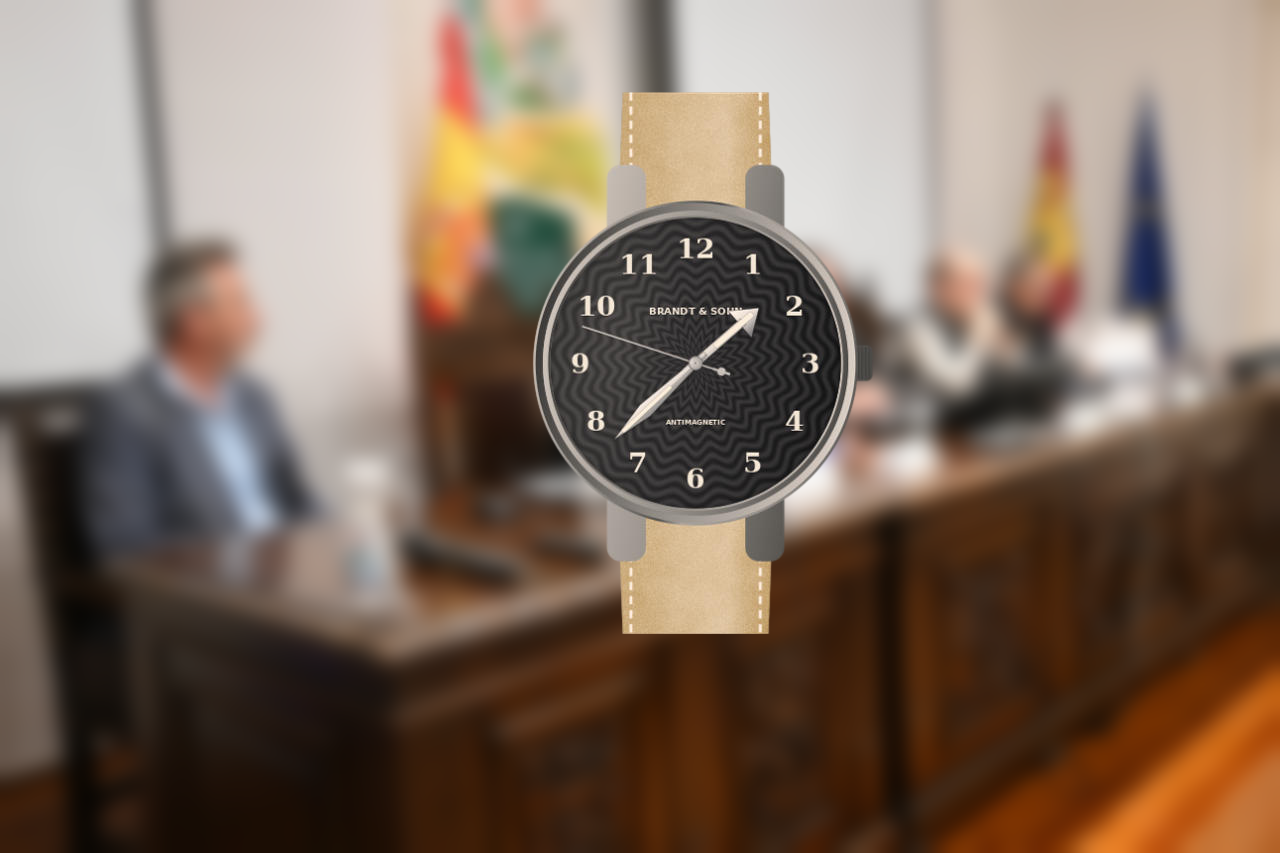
1.37.48
